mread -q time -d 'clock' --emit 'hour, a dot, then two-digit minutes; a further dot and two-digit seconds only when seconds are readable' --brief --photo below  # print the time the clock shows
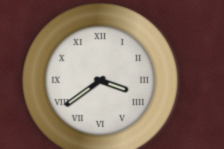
3.39
